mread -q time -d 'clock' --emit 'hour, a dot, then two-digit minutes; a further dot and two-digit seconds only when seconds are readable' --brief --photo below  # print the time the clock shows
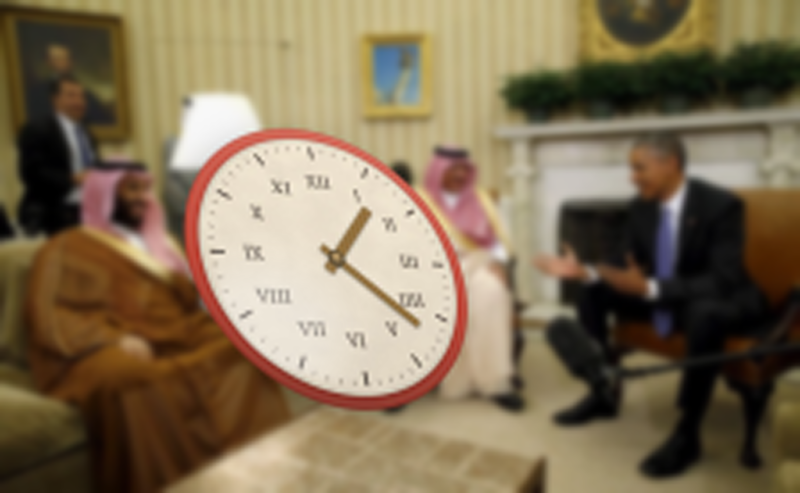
1.22
